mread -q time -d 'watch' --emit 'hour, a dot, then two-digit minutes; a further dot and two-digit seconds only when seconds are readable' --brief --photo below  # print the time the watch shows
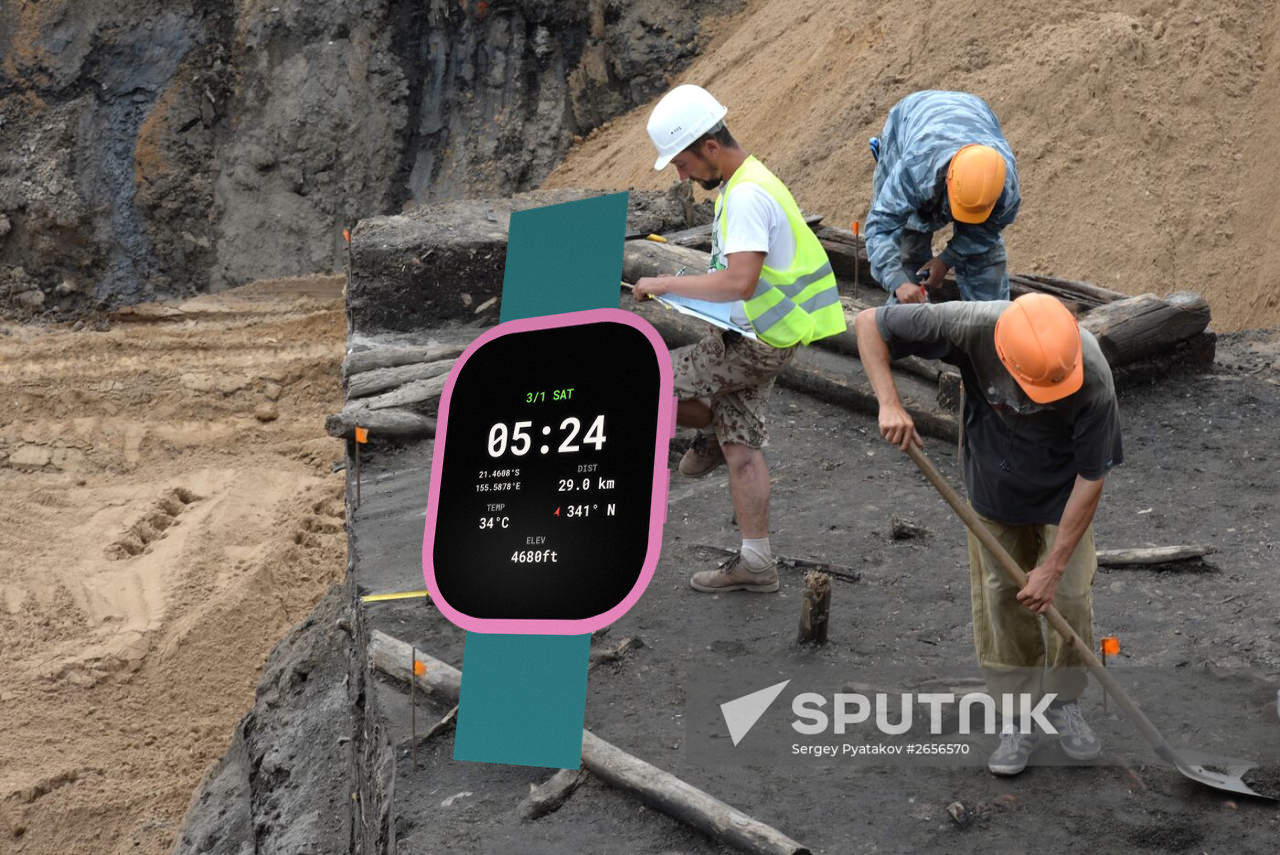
5.24
